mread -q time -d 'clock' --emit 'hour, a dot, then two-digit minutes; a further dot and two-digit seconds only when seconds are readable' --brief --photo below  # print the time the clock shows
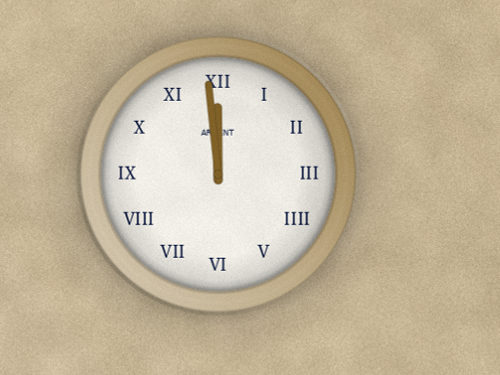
11.59
